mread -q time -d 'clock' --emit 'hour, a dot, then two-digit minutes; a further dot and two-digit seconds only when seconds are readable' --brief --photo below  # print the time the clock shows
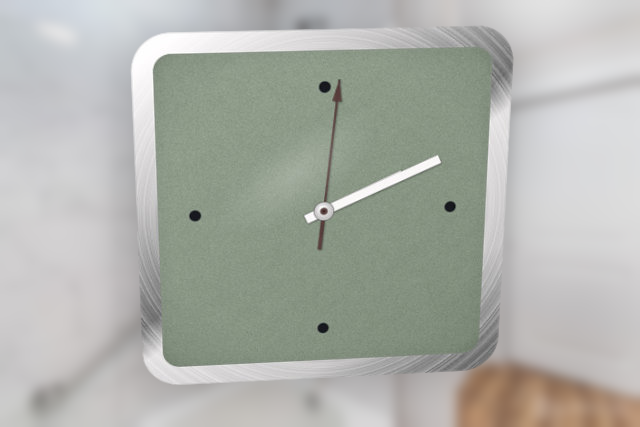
2.11.01
